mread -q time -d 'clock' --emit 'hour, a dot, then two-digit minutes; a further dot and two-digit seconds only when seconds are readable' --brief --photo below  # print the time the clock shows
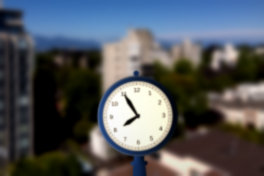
7.55
